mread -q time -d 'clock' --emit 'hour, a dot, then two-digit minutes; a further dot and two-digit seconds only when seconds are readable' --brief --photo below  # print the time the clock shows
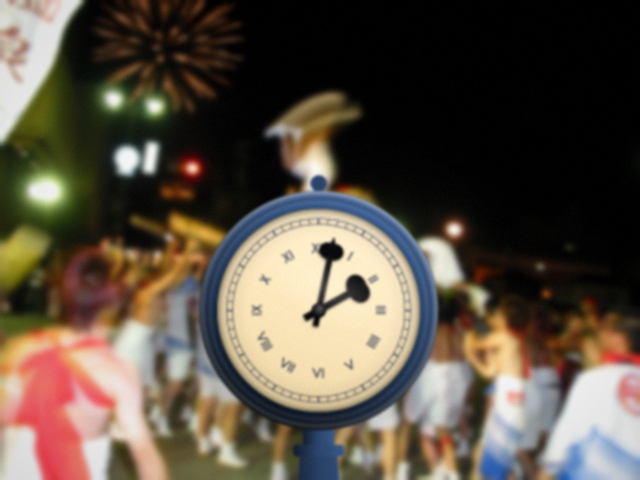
2.02
